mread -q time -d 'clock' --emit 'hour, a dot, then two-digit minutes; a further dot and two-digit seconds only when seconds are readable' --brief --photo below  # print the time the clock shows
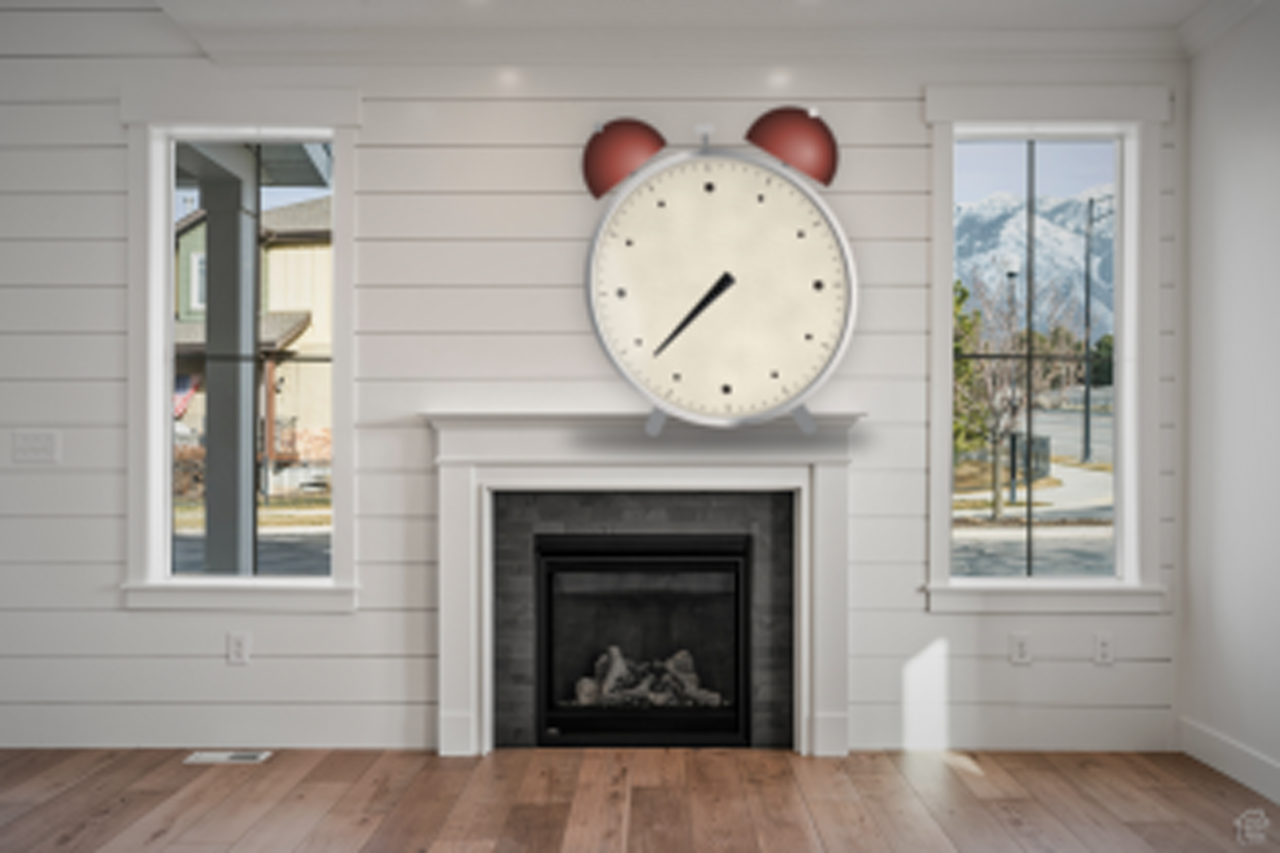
7.38
